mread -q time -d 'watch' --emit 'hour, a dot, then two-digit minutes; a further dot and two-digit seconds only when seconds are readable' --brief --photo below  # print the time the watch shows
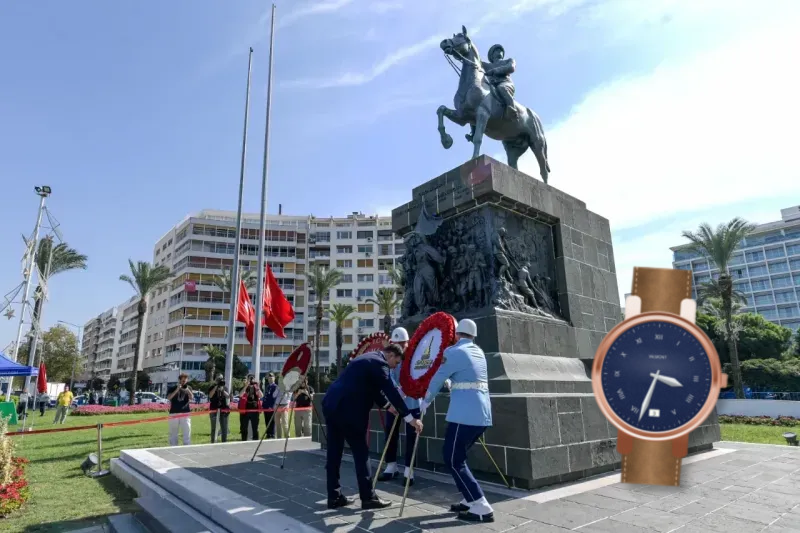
3.33
